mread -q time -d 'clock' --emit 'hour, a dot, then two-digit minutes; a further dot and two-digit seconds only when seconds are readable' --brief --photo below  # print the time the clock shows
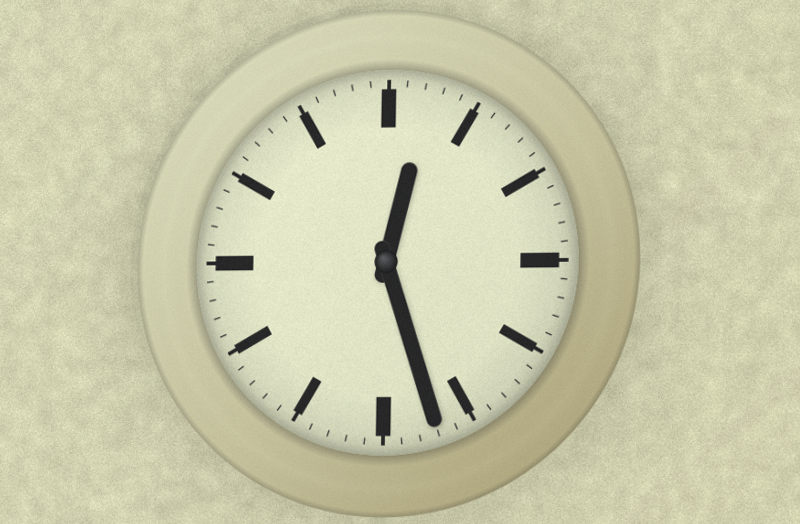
12.27
